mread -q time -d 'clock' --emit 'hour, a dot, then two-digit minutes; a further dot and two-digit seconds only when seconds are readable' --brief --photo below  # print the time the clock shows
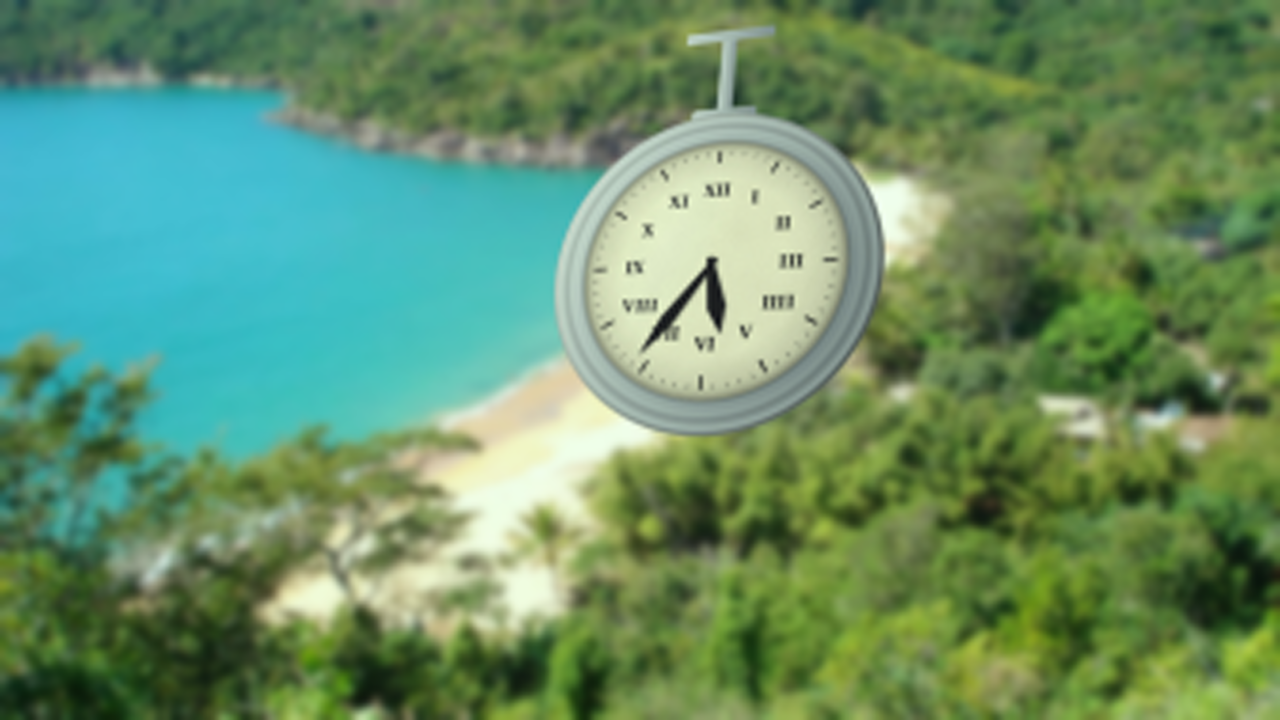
5.36
